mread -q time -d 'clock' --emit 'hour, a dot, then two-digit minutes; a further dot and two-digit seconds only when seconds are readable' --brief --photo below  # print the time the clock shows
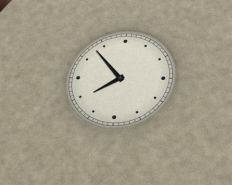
7.53
